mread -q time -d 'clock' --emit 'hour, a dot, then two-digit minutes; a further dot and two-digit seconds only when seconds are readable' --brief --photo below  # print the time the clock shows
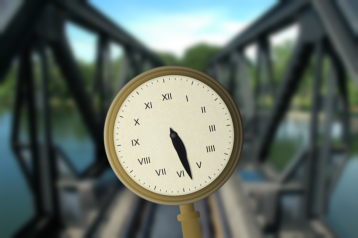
5.28
